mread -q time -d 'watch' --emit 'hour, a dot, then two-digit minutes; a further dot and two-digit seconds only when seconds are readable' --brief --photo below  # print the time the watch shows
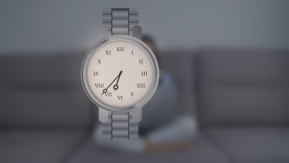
6.37
